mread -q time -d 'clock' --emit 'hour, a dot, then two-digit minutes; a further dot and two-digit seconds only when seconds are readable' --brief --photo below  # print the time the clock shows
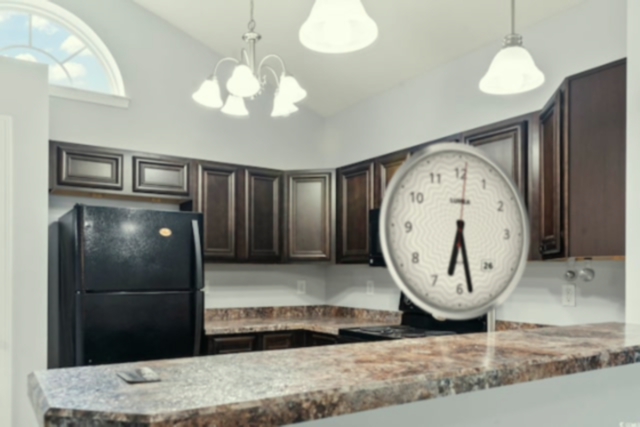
6.28.01
